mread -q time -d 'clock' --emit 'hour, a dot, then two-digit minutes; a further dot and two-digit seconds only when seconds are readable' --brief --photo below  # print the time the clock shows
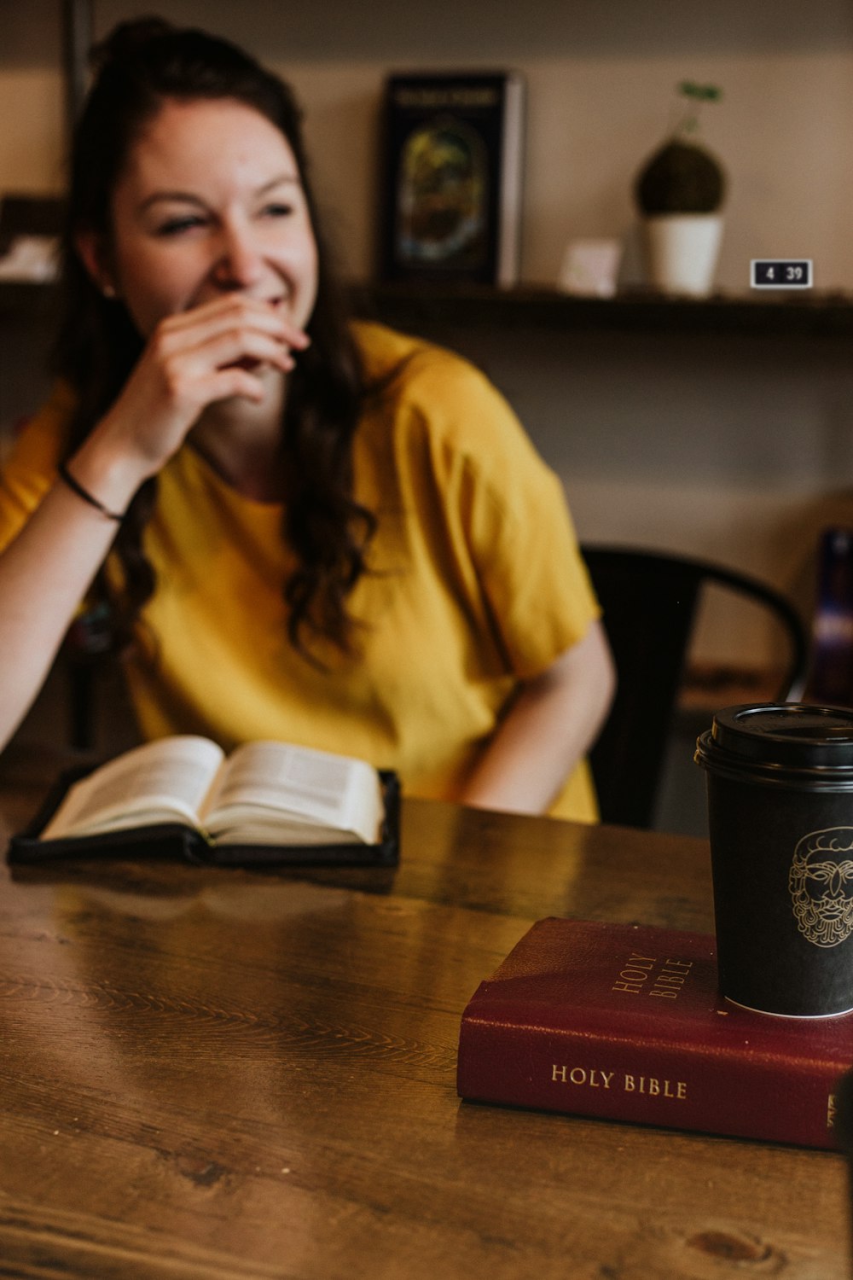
4.39
